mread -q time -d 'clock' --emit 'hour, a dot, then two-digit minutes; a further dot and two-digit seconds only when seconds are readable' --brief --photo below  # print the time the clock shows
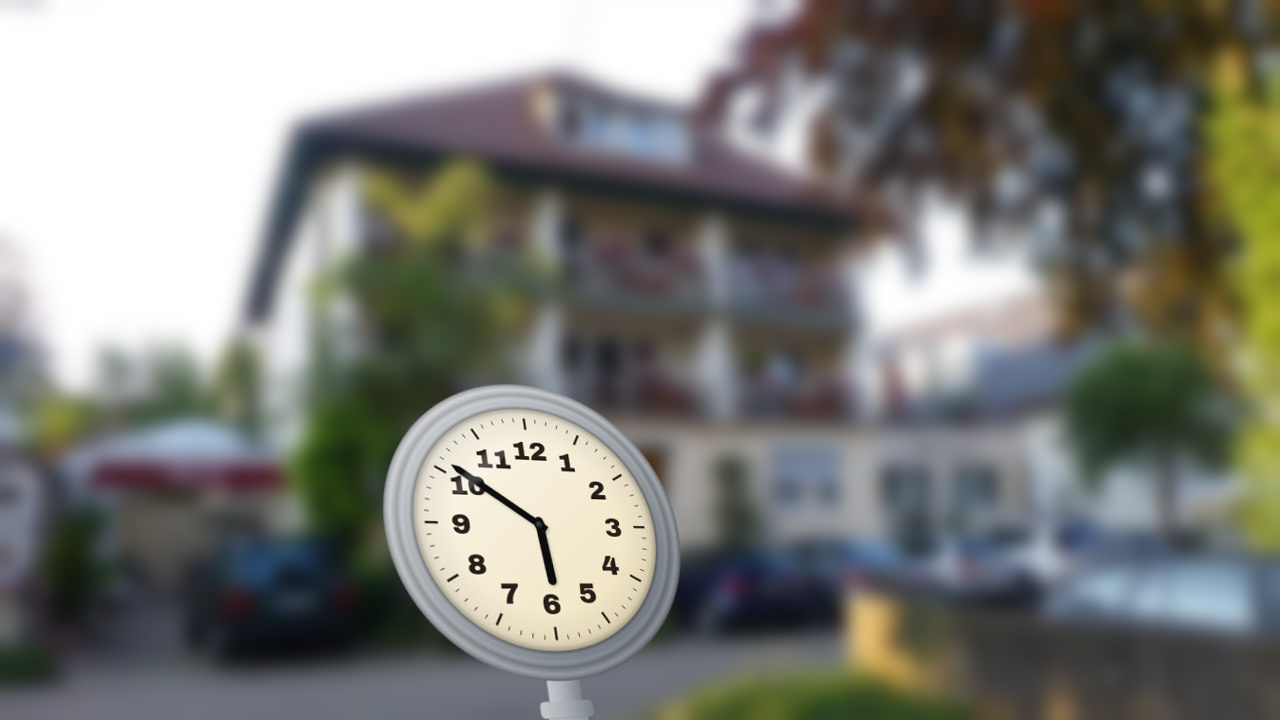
5.51
